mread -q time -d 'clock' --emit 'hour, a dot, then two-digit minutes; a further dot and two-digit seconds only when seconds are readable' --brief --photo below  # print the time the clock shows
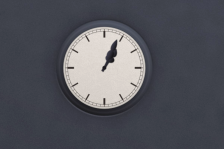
1.04
